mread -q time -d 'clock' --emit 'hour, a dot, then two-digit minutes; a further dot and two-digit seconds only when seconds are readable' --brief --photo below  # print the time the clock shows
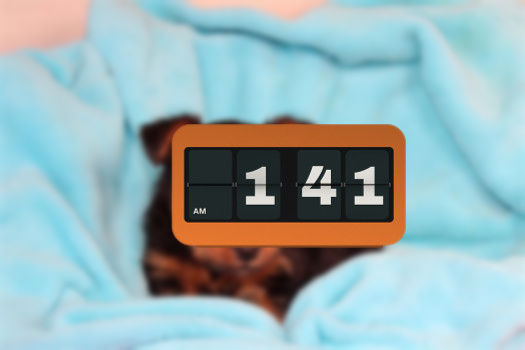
1.41
